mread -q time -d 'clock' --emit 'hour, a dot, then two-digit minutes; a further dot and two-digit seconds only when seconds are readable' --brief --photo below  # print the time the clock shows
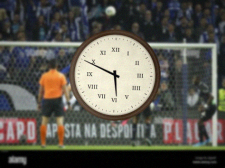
5.49
